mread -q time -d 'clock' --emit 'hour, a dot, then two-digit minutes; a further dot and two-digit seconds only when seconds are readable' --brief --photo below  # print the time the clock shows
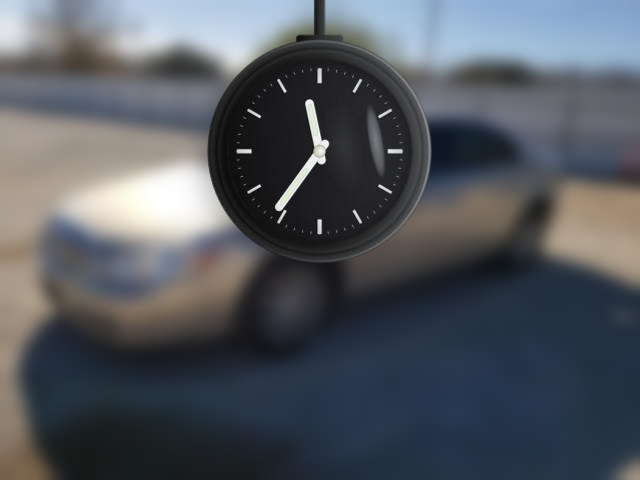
11.36
